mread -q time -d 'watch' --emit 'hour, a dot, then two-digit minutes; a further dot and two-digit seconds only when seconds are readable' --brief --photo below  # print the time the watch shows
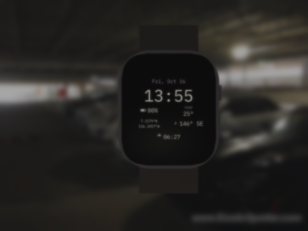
13.55
